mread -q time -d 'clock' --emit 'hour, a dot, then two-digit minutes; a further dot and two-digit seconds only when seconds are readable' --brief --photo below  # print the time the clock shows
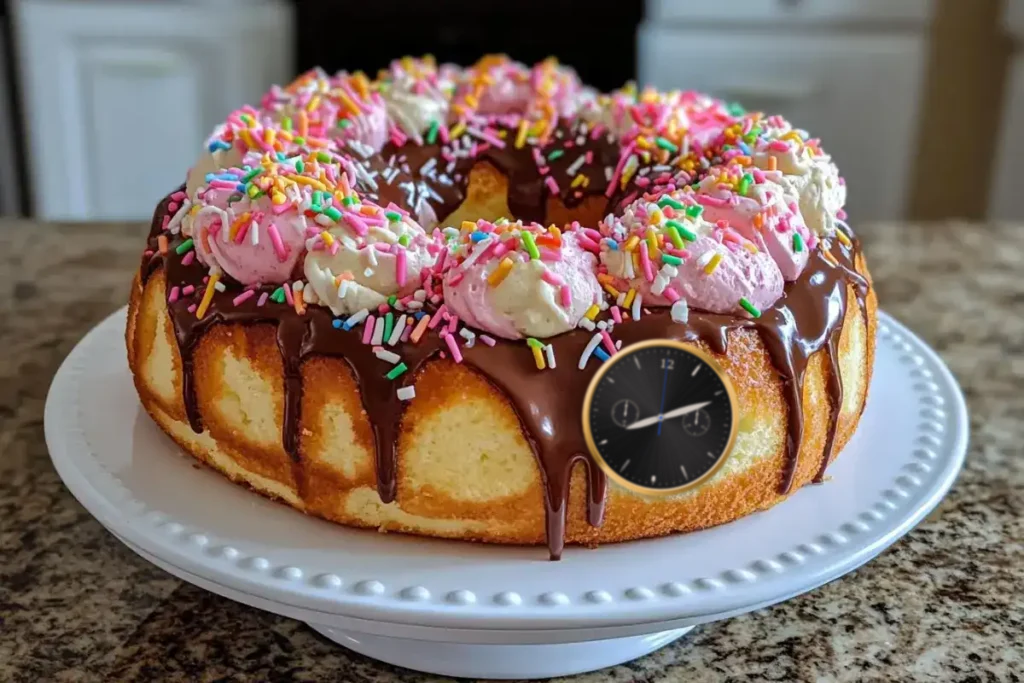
8.11
